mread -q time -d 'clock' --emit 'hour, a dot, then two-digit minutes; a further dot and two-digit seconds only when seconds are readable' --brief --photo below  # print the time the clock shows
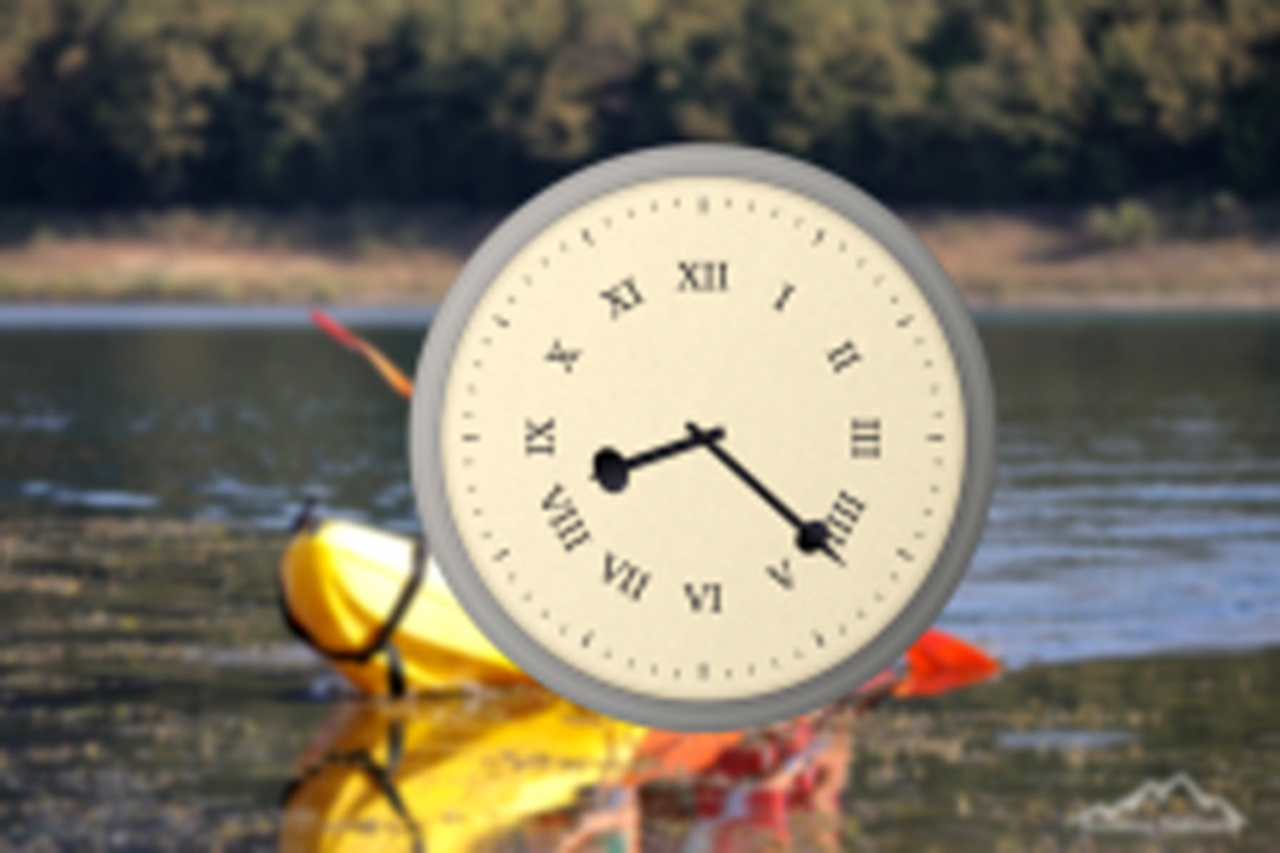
8.22
